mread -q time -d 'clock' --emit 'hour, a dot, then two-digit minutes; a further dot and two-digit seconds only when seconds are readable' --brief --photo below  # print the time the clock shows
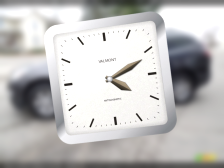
4.11
